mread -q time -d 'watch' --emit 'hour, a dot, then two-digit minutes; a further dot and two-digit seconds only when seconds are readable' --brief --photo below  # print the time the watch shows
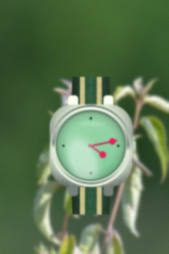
4.13
